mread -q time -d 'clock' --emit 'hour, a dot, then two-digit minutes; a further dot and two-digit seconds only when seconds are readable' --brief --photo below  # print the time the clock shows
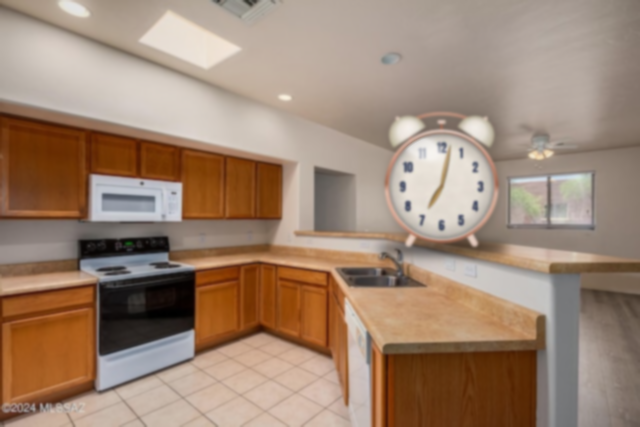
7.02
